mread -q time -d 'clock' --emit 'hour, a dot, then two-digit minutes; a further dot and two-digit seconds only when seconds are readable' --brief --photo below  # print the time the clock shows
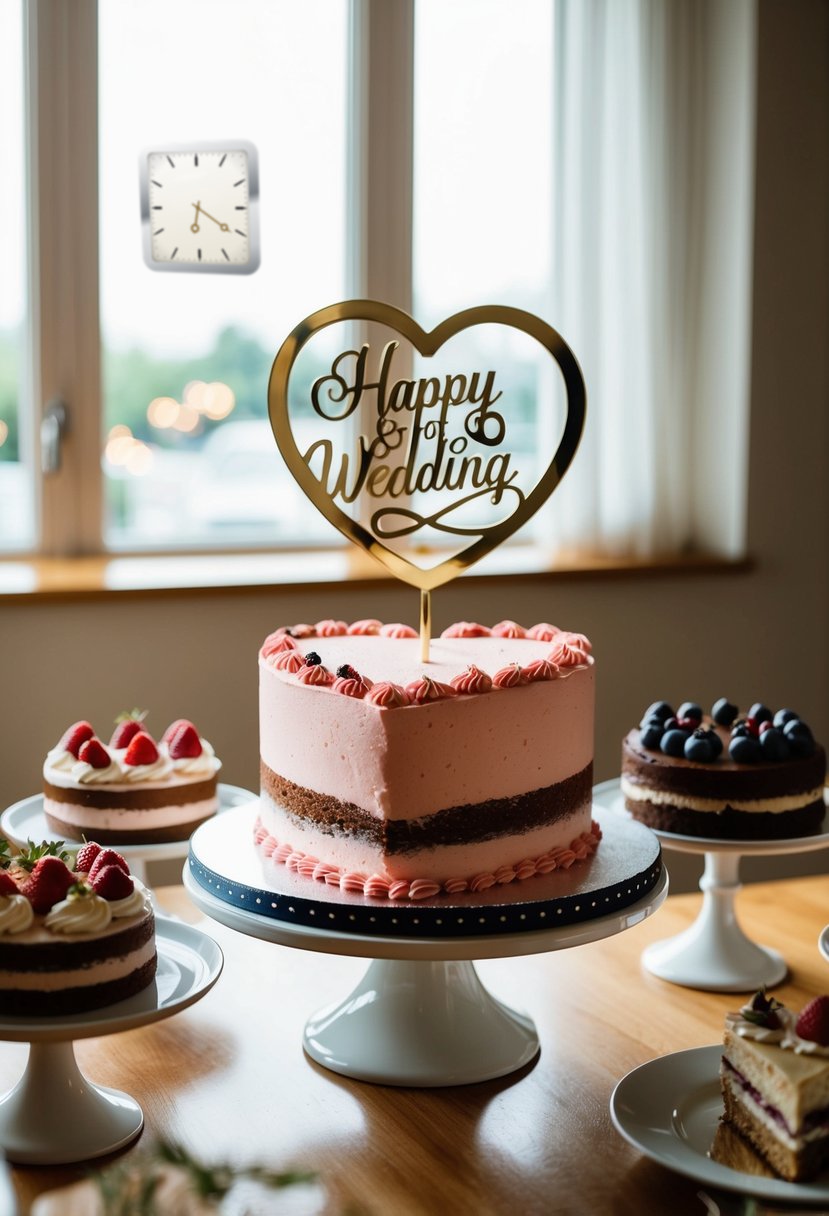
6.21
